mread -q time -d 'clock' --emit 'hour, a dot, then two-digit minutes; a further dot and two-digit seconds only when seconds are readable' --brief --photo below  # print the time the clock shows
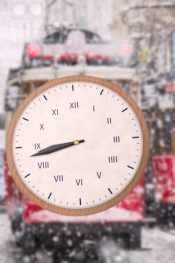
8.43
